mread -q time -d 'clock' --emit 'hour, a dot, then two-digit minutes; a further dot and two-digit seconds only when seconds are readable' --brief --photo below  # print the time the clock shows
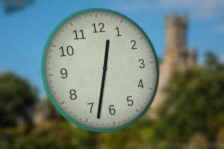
12.33
